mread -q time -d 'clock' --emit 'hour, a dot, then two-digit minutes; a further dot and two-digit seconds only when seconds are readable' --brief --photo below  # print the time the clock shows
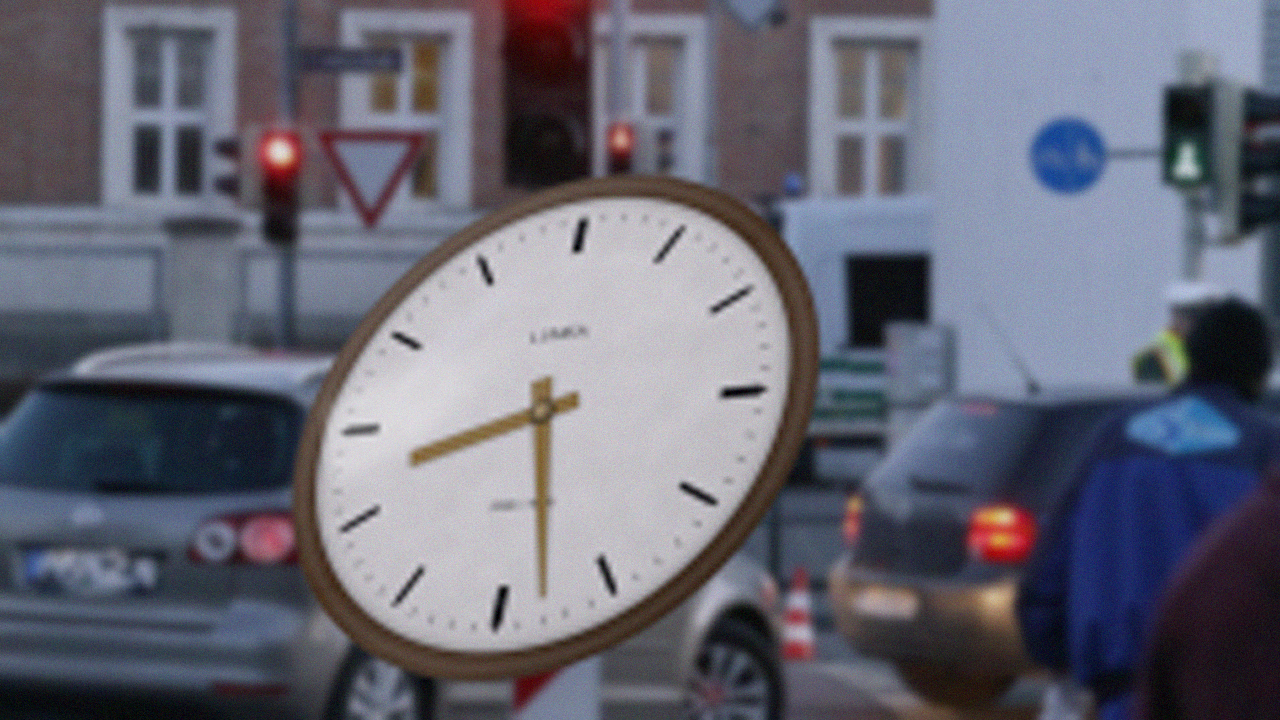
8.28
